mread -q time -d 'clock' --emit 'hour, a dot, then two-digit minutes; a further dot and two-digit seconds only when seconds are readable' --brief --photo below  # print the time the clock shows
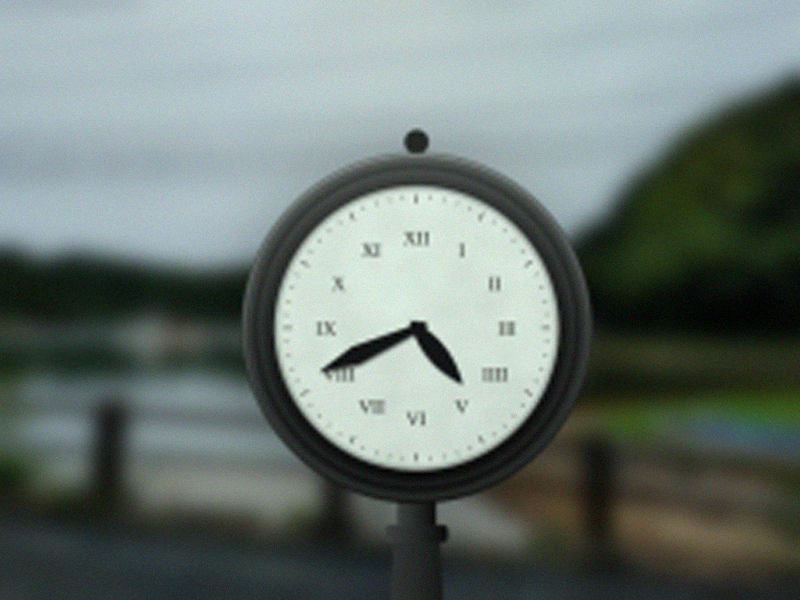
4.41
